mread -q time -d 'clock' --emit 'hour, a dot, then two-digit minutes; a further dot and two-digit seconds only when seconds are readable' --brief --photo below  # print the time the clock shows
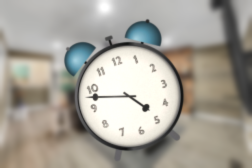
4.48
